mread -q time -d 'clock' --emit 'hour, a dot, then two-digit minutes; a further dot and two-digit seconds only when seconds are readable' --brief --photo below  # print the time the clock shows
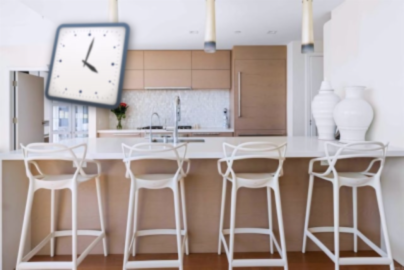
4.02
